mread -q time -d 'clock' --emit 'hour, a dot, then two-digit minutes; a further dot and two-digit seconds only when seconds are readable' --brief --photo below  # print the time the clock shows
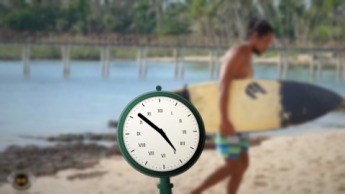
4.52
